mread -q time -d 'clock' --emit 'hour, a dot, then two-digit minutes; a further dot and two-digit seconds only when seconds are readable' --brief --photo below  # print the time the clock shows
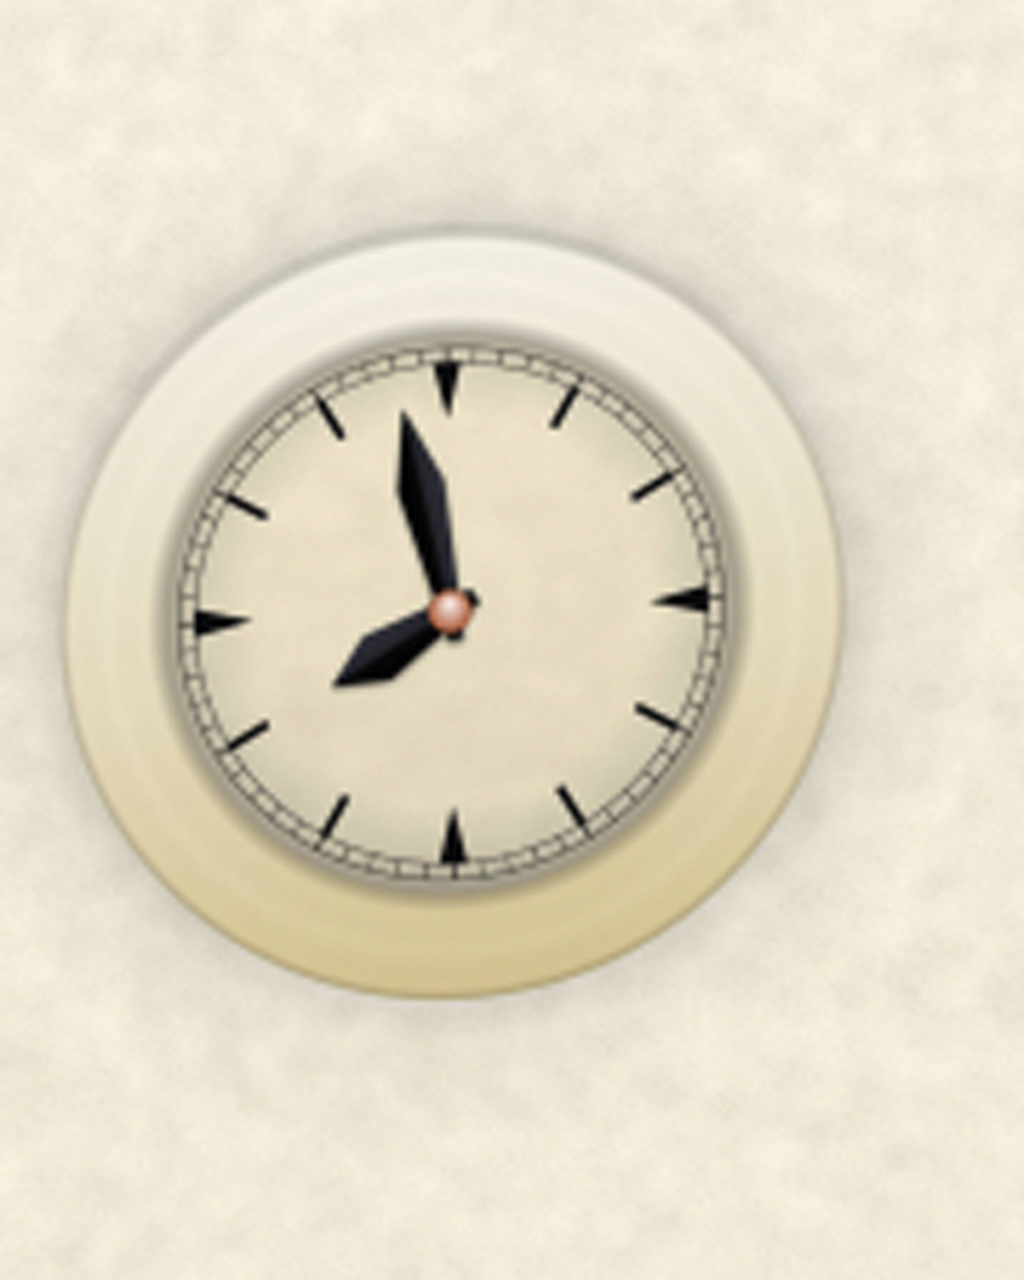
7.58
